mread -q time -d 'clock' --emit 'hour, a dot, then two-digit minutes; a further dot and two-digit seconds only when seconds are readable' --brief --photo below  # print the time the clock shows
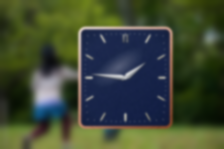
1.46
